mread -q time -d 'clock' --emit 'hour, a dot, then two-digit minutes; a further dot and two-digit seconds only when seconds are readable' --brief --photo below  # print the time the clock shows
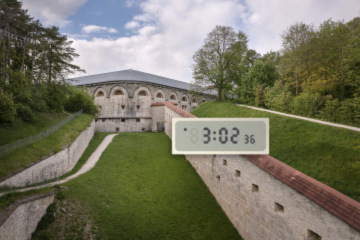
3.02.36
